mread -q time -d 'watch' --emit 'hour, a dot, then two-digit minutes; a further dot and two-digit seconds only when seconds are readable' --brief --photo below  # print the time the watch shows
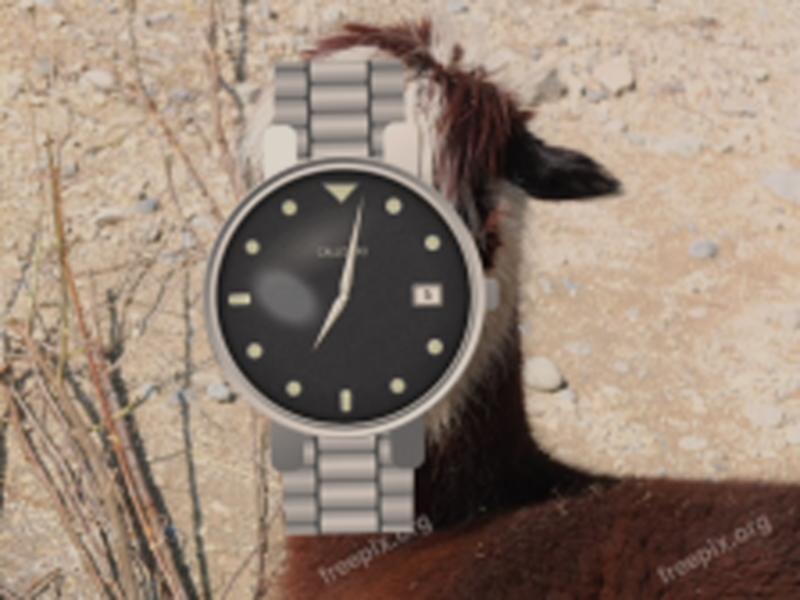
7.02
